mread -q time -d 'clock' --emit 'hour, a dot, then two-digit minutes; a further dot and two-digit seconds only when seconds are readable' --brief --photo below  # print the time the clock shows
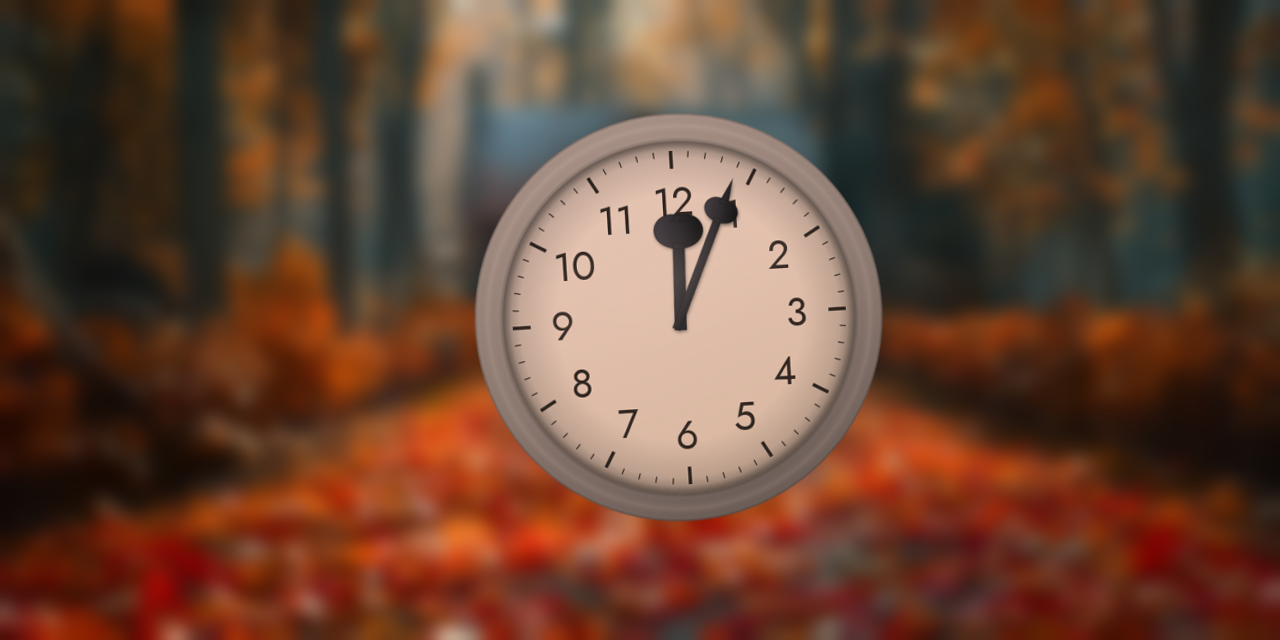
12.04
